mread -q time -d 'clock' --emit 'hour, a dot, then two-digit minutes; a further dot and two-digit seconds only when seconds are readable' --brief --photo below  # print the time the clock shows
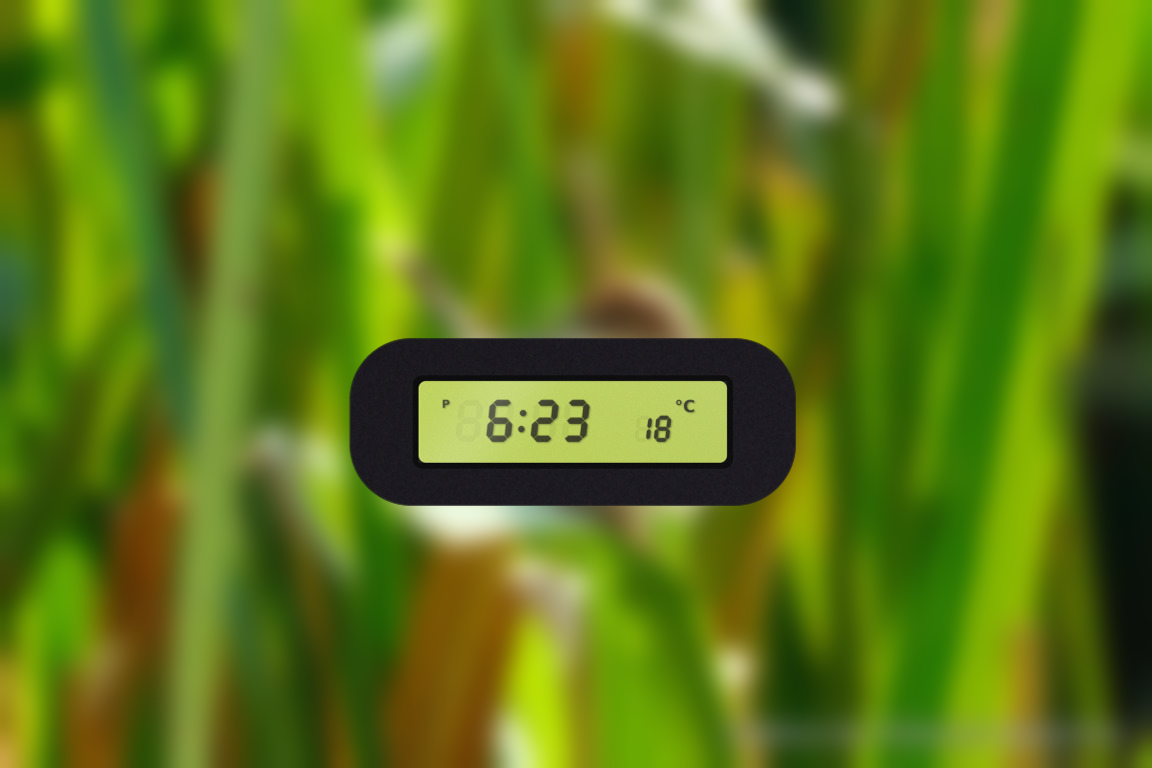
6.23
